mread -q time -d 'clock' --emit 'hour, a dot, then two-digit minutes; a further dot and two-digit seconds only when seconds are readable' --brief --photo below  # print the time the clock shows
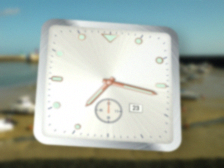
7.17
